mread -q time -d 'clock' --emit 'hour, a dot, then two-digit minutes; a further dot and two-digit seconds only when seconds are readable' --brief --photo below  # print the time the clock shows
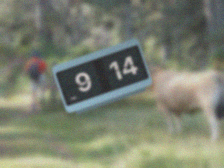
9.14
